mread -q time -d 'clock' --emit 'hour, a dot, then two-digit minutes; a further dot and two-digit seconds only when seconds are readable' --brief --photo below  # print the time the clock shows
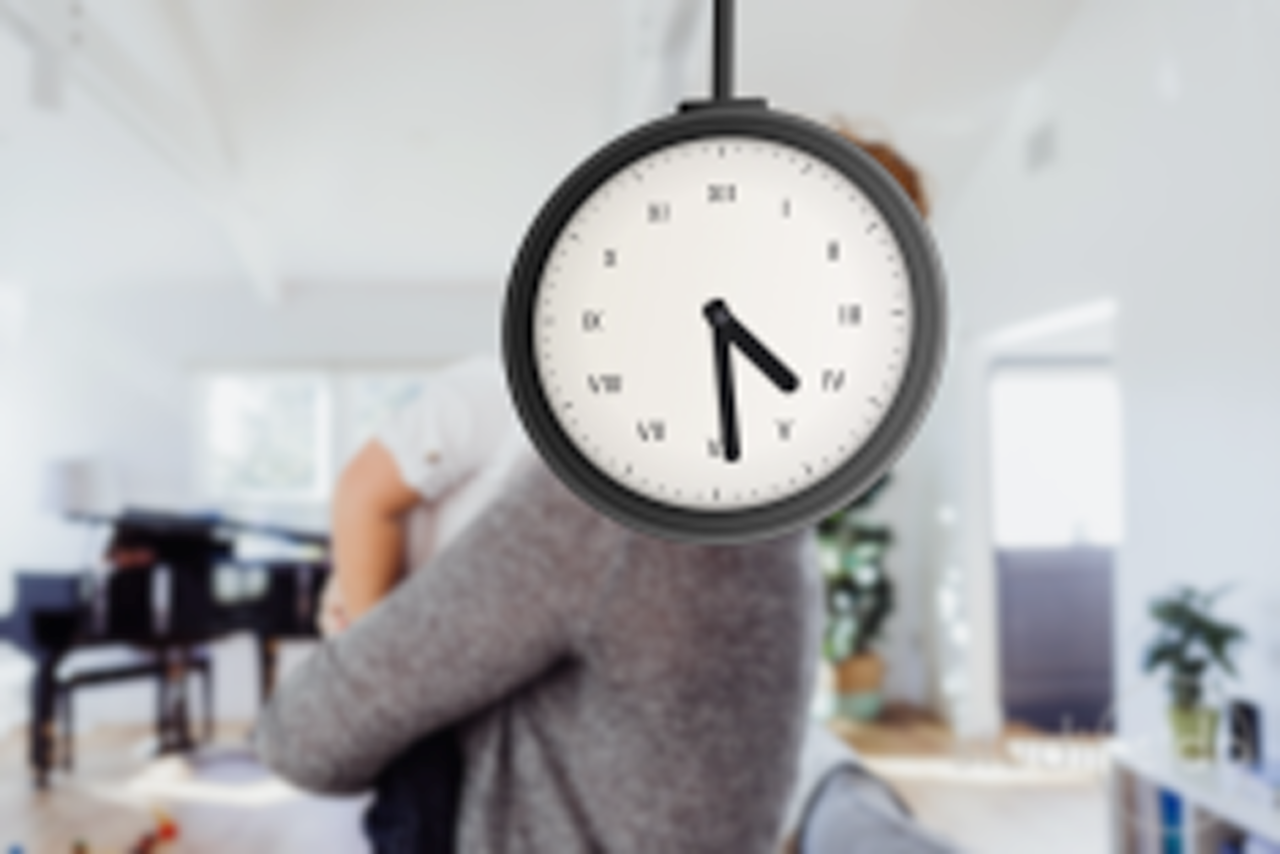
4.29
